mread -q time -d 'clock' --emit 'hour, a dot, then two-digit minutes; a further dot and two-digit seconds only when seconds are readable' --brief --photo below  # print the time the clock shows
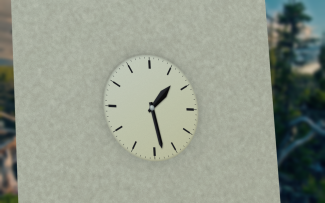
1.28
